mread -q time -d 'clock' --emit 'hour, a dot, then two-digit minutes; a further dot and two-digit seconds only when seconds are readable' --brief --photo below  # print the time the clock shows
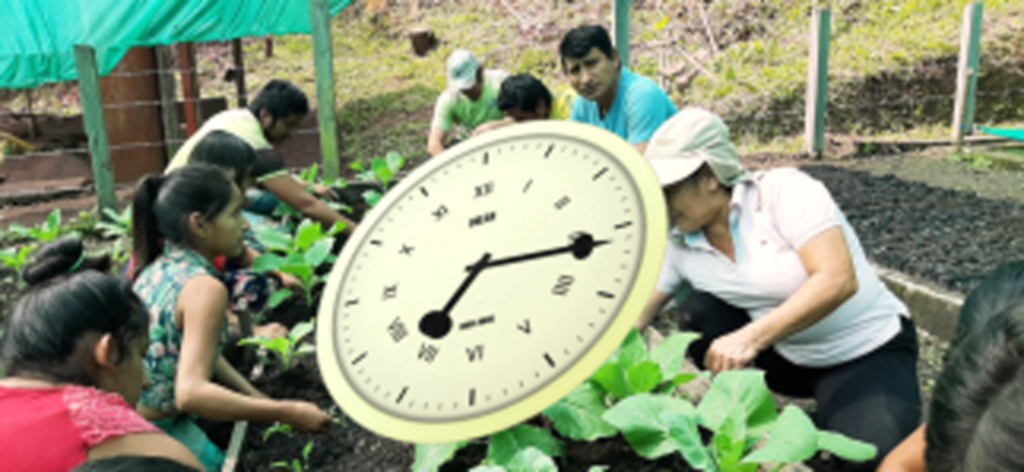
7.16
